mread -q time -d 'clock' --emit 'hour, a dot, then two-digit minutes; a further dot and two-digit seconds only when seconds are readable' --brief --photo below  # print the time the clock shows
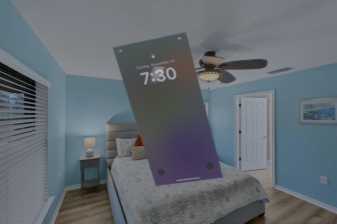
7.30
